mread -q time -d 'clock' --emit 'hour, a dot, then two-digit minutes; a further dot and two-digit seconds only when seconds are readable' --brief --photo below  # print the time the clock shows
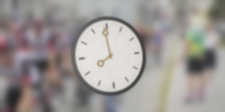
7.59
